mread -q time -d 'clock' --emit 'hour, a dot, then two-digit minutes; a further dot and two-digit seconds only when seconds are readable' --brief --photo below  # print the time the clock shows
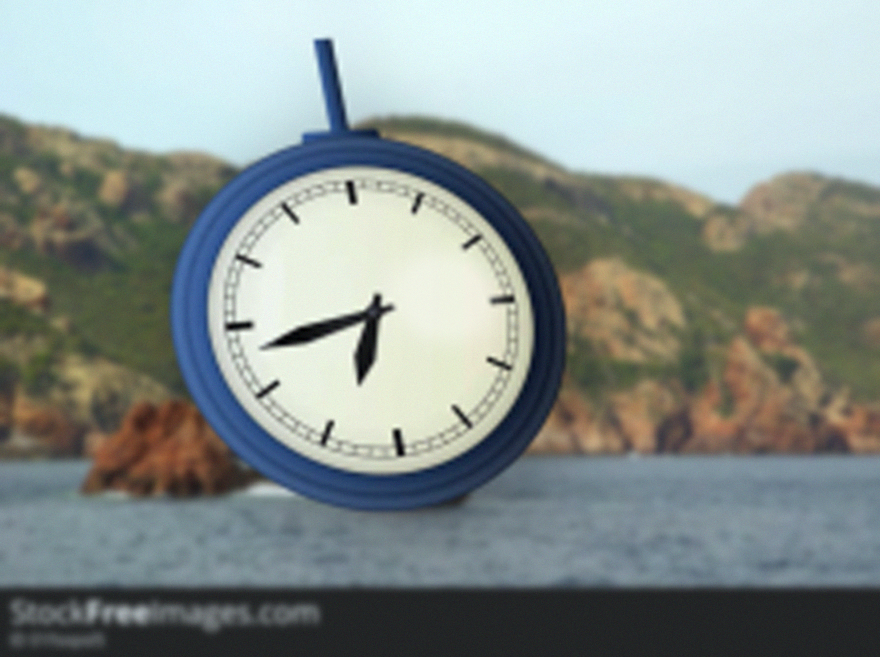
6.43
